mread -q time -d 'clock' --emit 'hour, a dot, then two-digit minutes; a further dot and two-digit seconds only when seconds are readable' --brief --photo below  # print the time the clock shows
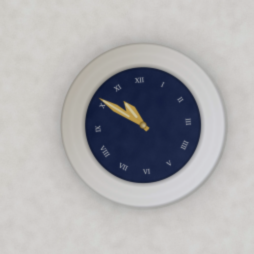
10.51
